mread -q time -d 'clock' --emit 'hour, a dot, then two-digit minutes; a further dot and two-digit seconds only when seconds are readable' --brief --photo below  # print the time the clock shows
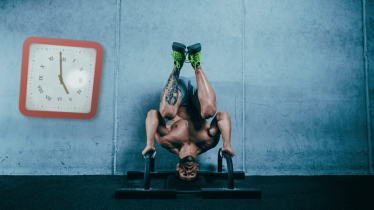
4.59
